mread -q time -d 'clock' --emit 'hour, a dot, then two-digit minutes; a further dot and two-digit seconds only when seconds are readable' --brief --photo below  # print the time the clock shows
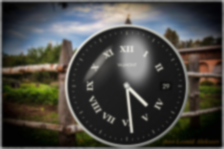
4.29
